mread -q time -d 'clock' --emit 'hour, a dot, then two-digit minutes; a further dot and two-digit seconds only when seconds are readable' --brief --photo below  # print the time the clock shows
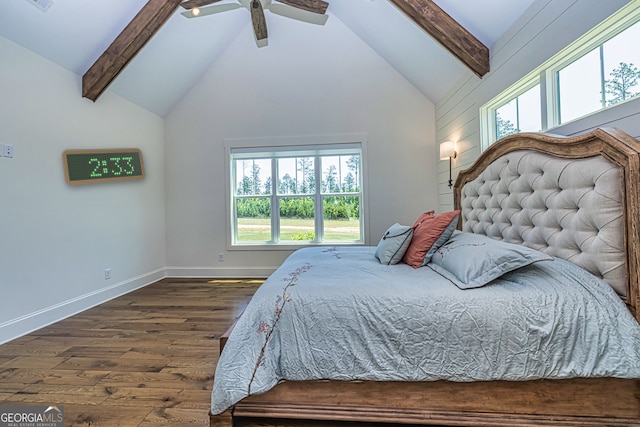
2.33
